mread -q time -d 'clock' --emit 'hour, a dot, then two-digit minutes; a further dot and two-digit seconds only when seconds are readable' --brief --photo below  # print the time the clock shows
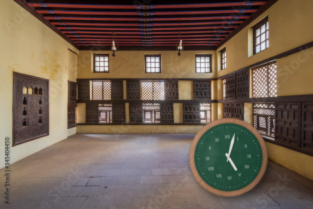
5.03
